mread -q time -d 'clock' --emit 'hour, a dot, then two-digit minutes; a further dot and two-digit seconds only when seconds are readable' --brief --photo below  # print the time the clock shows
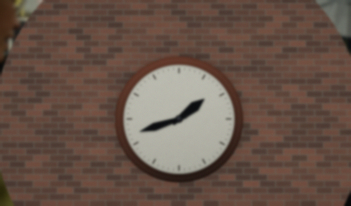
1.42
